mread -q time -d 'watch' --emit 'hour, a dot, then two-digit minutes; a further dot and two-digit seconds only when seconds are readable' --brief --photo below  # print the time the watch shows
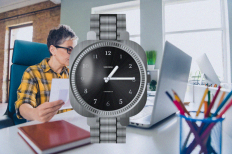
1.15
